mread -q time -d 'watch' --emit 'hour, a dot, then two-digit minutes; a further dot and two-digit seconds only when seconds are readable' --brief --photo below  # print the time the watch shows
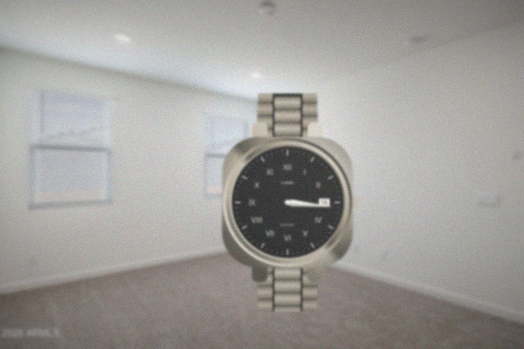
3.16
